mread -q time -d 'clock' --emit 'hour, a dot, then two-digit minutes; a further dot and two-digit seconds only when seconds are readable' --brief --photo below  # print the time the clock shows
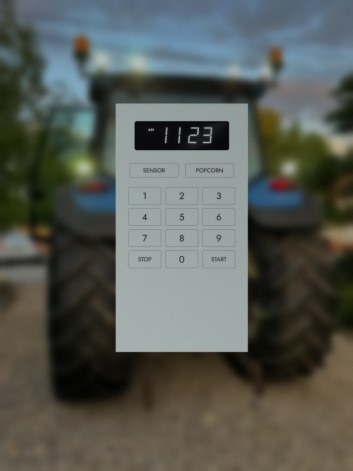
11.23
